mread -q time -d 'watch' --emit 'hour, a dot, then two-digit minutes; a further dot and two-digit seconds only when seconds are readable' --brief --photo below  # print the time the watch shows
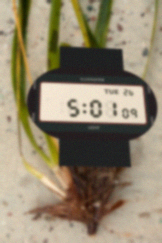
5.01
